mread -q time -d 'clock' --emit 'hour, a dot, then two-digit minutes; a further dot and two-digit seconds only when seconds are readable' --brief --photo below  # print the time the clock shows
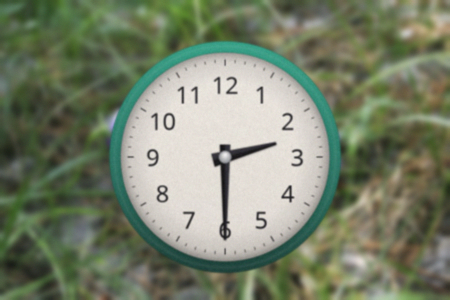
2.30
